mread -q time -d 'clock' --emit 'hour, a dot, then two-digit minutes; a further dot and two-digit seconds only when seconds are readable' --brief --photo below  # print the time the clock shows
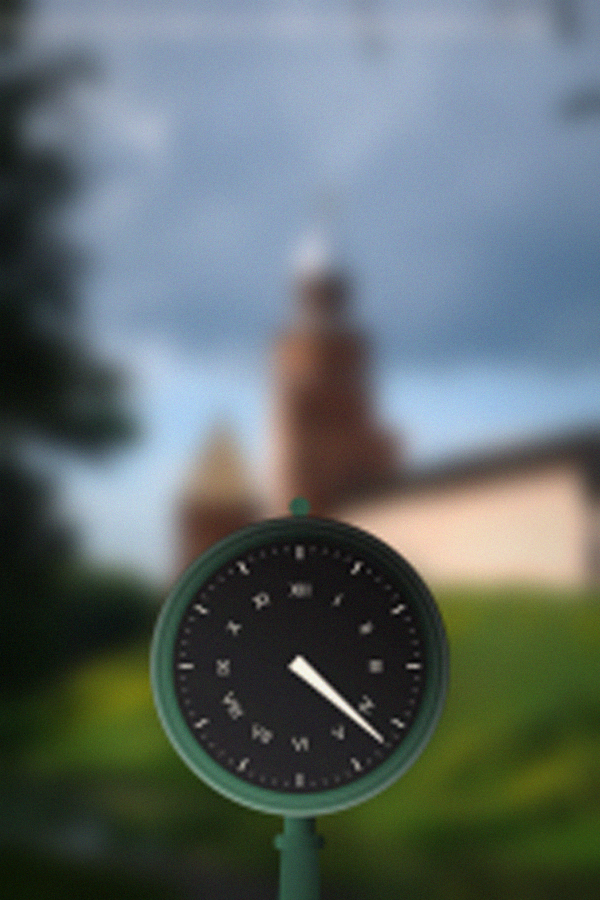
4.22
